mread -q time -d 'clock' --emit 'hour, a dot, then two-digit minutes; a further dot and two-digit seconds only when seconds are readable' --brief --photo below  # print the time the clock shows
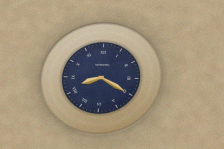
8.20
